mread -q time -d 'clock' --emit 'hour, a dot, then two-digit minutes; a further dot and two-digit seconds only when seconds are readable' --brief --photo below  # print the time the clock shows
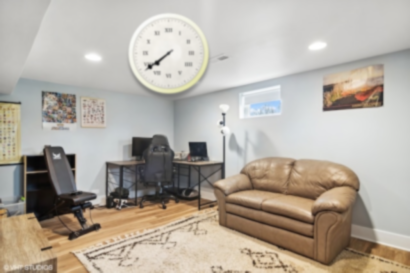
7.39
